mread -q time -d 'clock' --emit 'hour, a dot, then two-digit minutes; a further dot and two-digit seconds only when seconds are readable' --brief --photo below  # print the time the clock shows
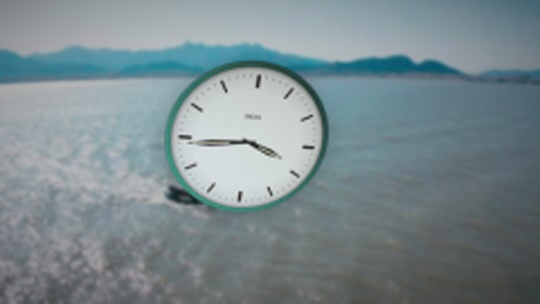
3.44
